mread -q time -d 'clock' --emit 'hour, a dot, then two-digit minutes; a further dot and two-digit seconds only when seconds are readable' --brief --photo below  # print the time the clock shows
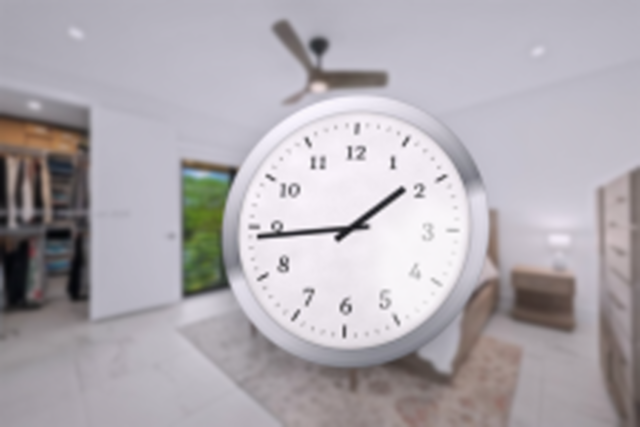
1.44
